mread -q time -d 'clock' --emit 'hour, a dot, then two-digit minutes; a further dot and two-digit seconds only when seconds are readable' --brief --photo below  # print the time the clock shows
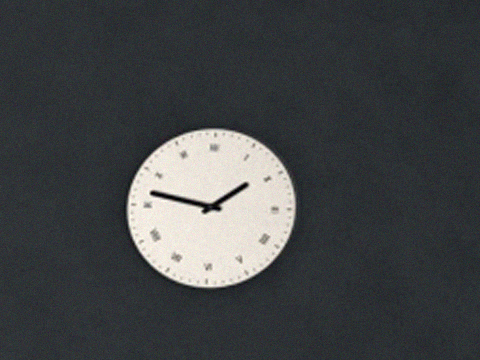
1.47
